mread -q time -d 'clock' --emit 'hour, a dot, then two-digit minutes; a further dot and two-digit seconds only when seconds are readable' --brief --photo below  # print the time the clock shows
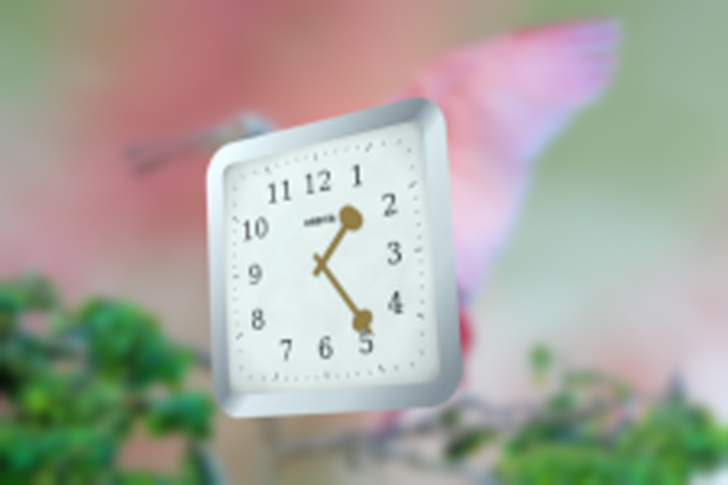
1.24
